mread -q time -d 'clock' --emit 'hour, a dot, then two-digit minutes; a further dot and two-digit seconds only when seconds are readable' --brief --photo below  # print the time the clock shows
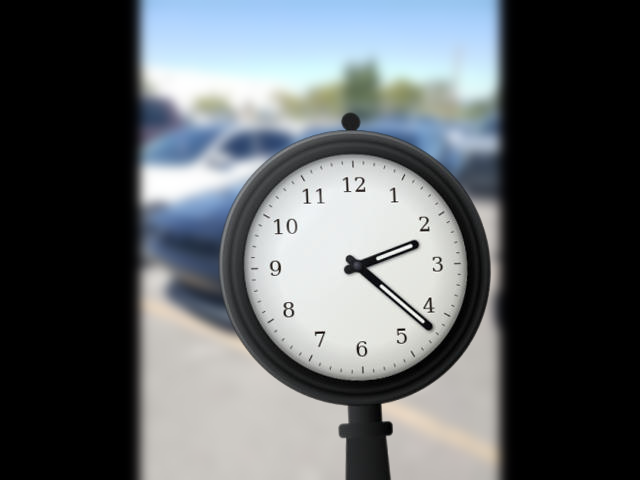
2.22
